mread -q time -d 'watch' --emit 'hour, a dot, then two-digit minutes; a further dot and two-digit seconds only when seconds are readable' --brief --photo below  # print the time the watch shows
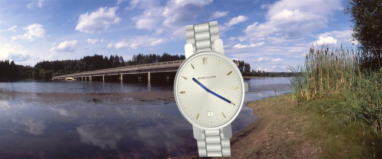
10.20
